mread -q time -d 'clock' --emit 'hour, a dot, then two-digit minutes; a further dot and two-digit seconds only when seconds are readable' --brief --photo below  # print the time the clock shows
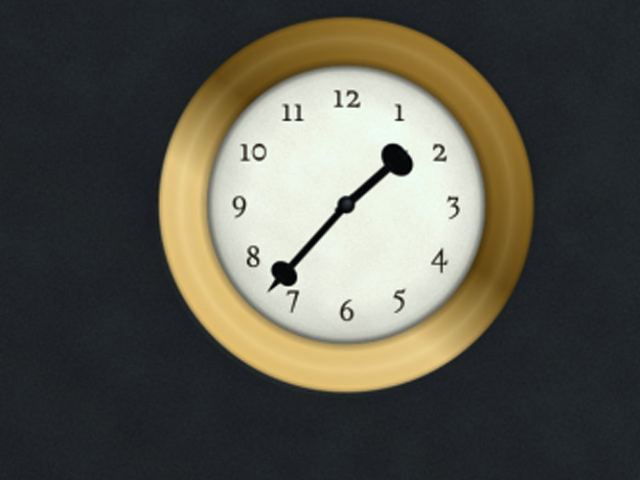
1.37
